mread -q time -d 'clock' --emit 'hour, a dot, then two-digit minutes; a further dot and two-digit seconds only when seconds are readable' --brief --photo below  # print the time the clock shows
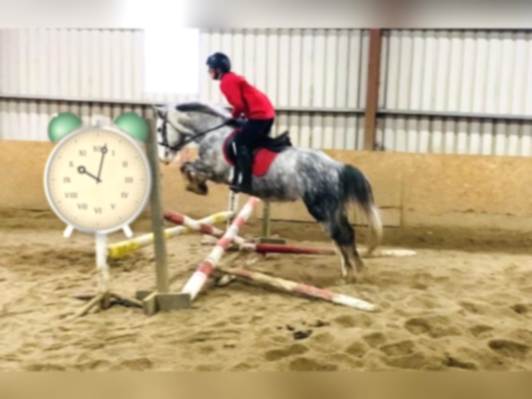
10.02
